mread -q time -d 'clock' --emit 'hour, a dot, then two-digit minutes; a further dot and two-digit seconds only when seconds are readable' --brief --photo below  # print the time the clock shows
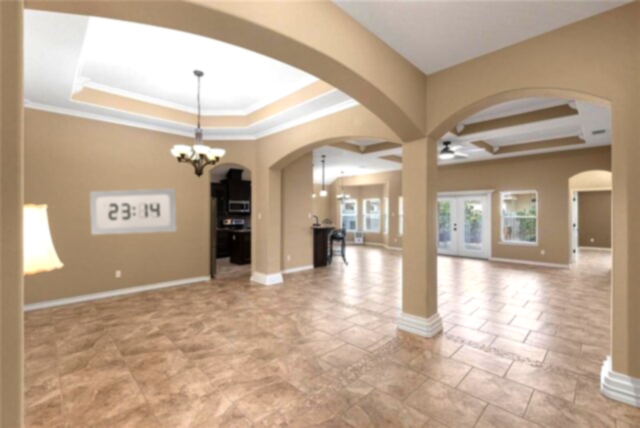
23.14
